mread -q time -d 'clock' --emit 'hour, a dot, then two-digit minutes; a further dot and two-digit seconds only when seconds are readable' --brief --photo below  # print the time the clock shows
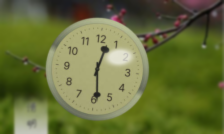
12.29
